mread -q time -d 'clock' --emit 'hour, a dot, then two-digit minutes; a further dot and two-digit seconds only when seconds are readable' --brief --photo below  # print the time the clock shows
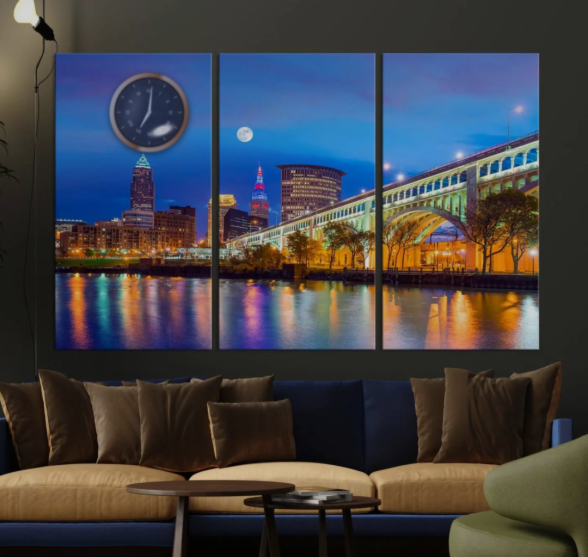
7.01
